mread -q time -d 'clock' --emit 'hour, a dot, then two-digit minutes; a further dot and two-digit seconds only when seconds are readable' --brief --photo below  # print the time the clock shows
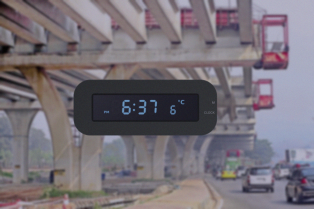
6.37
